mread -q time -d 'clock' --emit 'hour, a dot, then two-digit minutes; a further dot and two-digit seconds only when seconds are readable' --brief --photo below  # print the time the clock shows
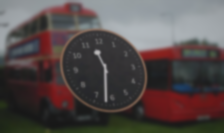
11.32
